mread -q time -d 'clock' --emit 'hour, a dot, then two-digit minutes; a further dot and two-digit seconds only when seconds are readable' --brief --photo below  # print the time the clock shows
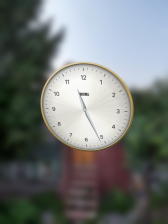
11.26
